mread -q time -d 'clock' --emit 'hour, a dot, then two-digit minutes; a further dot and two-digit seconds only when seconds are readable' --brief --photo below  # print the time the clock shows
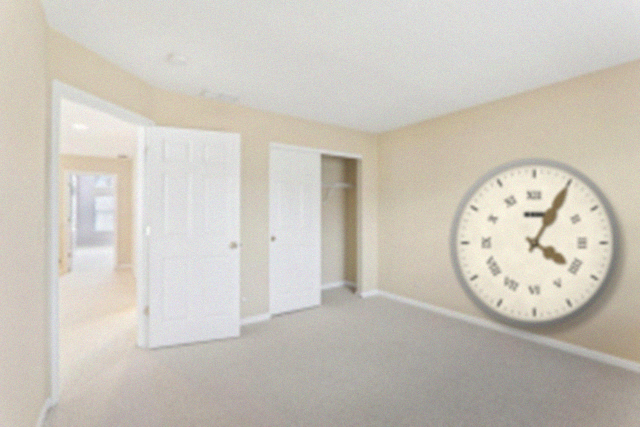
4.05
